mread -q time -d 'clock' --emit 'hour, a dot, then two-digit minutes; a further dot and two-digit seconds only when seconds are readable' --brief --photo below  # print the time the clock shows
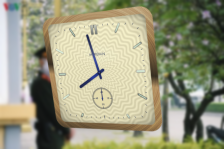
7.58
